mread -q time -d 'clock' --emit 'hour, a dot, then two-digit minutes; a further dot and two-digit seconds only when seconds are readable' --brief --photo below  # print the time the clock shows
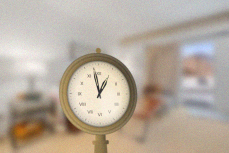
12.58
